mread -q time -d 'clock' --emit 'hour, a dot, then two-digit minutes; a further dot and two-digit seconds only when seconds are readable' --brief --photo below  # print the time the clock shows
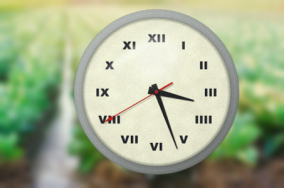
3.26.40
